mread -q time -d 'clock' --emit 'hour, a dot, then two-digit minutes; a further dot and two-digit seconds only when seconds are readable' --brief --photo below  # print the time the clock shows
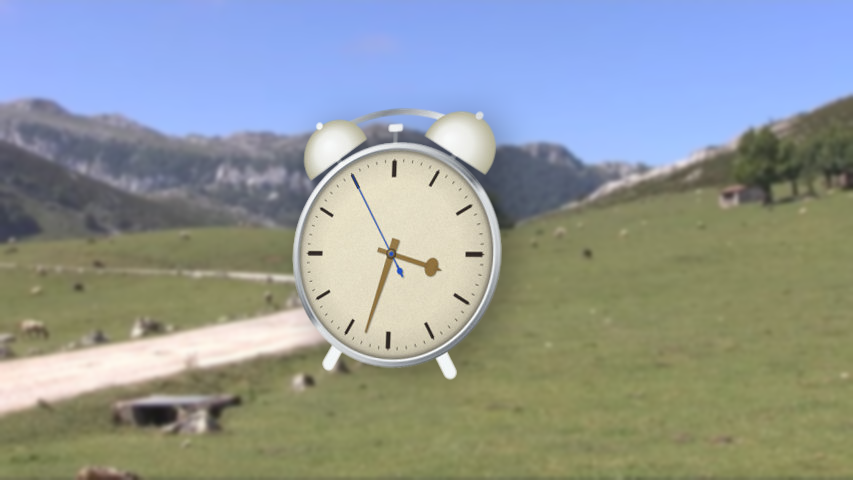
3.32.55
